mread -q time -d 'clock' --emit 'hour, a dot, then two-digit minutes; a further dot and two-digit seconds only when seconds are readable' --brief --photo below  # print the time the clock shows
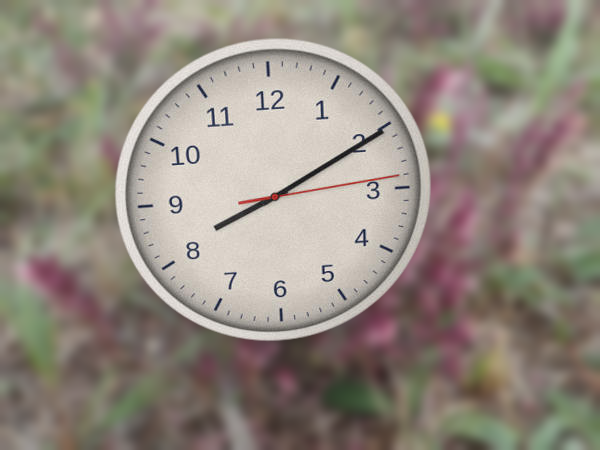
8.10.14
